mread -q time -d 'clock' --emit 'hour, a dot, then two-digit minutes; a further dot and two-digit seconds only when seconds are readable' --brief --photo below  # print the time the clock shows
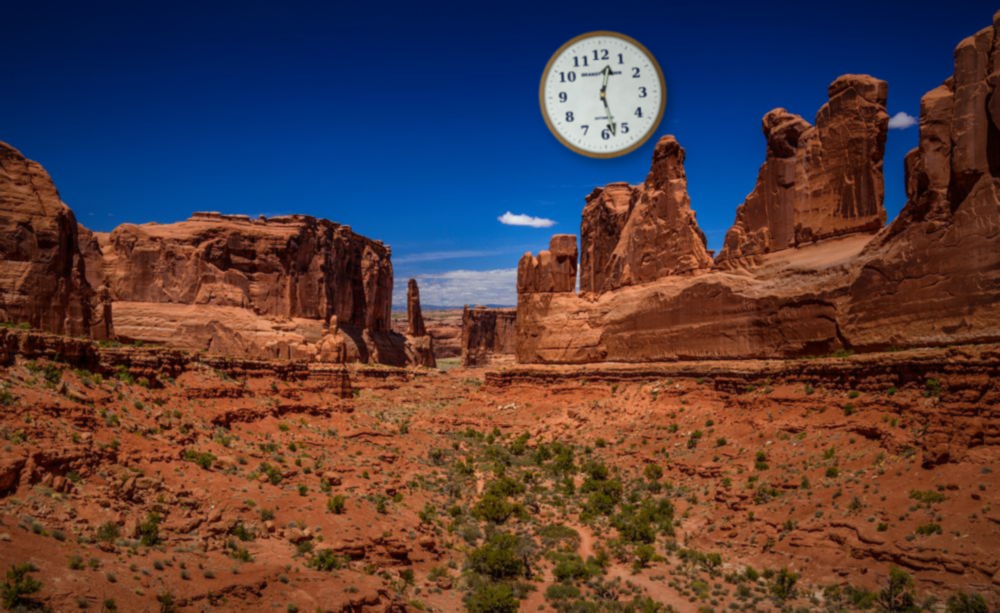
12.28
